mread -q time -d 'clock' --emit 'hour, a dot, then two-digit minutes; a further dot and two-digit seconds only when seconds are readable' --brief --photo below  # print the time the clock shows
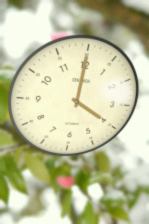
4.00
